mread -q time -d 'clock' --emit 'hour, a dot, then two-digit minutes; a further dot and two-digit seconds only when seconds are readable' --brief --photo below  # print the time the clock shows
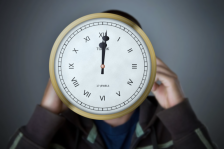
12.01
